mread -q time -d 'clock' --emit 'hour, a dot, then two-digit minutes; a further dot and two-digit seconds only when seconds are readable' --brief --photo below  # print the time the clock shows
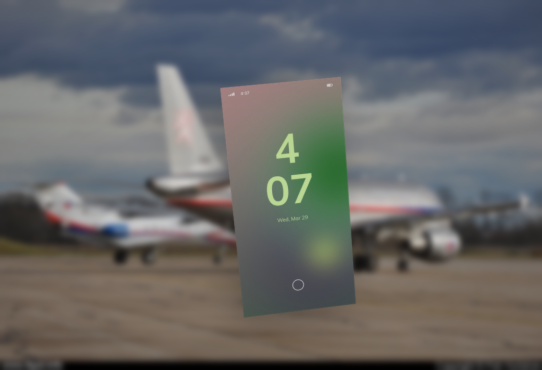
4.07
